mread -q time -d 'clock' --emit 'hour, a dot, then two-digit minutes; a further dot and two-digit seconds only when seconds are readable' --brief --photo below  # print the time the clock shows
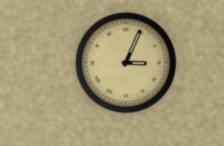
3.04
